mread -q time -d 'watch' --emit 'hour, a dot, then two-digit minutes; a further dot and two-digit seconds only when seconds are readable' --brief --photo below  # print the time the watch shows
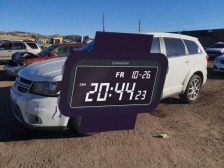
20.44.23
